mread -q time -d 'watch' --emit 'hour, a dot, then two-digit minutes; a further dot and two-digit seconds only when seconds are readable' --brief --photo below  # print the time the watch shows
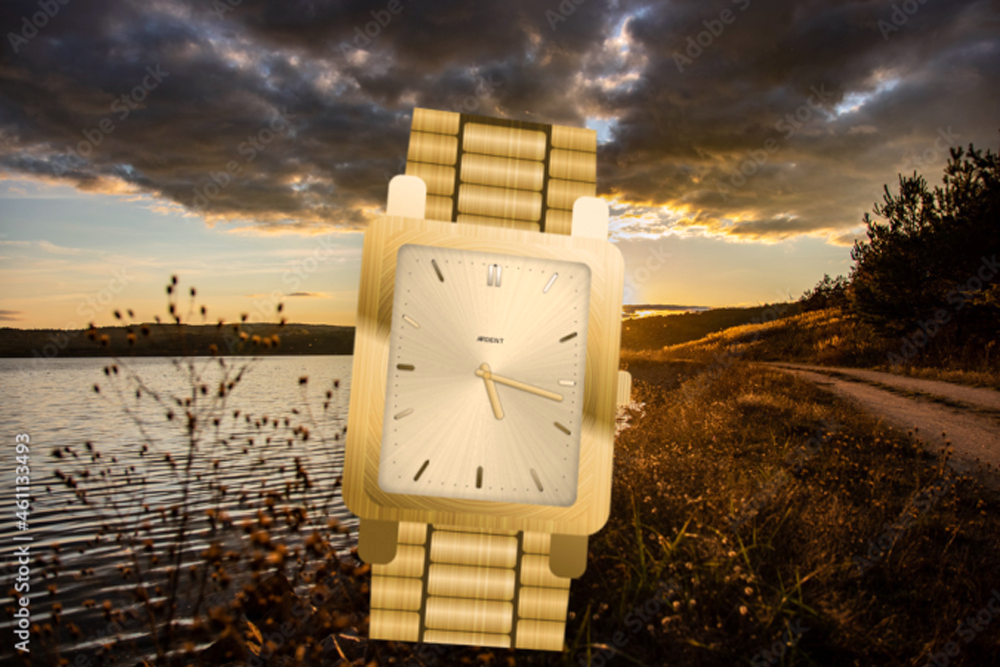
5.17
